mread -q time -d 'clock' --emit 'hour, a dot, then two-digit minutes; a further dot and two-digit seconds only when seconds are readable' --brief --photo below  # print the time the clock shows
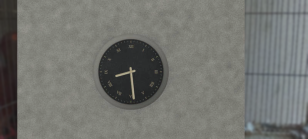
8.29
